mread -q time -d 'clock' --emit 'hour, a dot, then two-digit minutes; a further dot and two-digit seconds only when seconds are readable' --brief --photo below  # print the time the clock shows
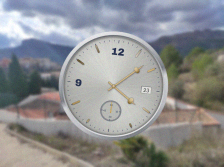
4.08
